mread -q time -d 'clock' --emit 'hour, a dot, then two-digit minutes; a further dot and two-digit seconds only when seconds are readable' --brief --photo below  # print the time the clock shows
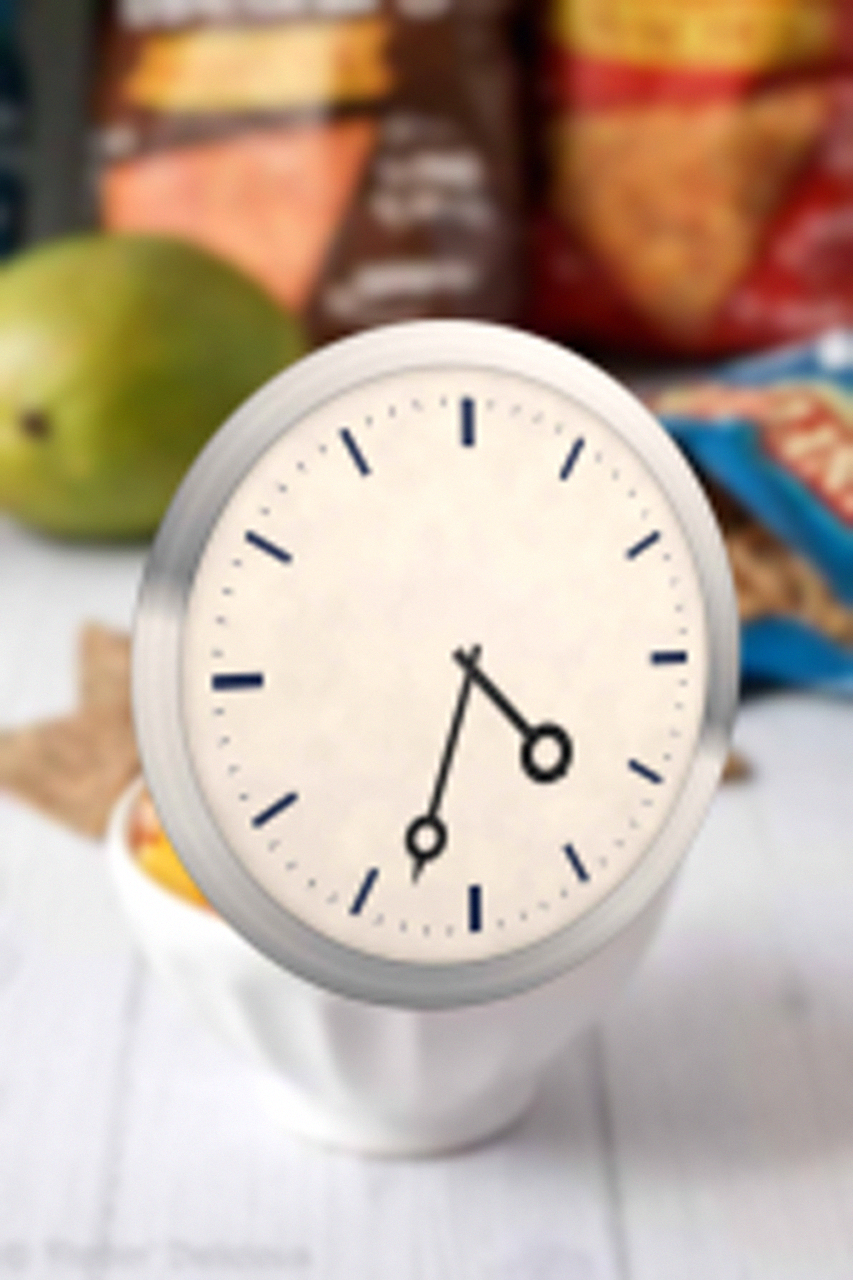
4.33
